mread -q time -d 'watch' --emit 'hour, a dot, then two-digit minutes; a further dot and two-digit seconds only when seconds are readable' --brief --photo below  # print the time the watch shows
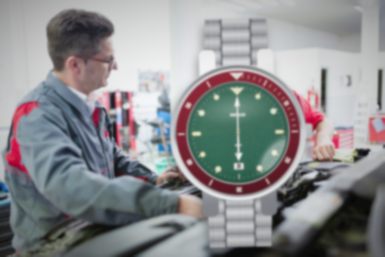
6.00
